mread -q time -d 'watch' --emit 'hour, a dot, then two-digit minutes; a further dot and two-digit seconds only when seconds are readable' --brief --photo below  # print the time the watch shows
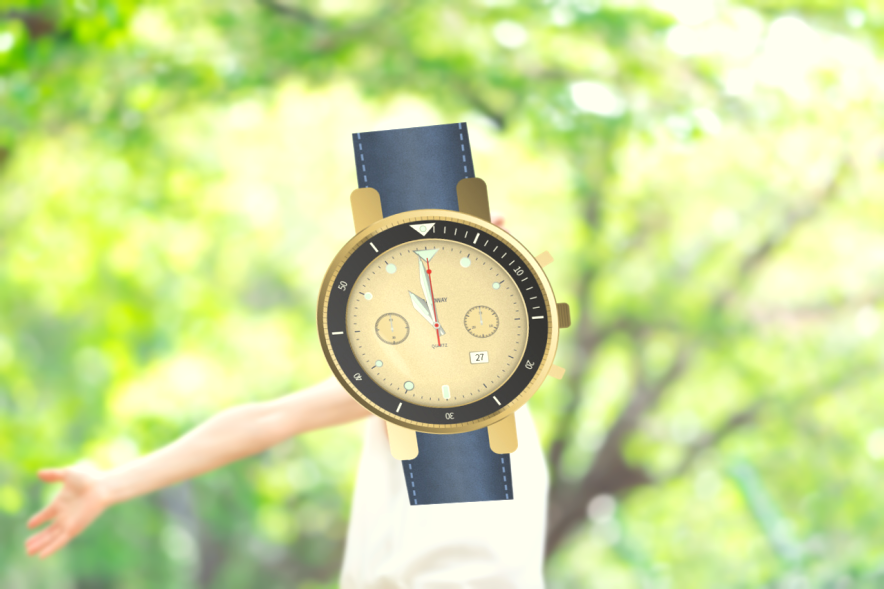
10.59
